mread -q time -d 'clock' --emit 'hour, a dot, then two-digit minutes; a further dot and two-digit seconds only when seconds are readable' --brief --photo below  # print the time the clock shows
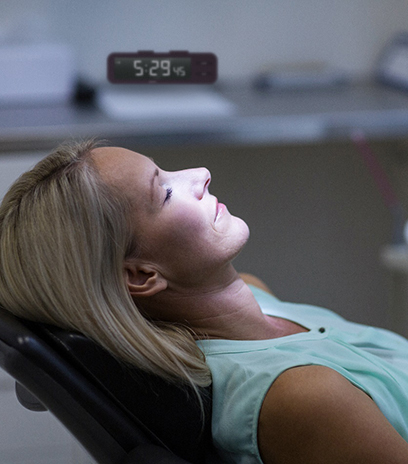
5.29
